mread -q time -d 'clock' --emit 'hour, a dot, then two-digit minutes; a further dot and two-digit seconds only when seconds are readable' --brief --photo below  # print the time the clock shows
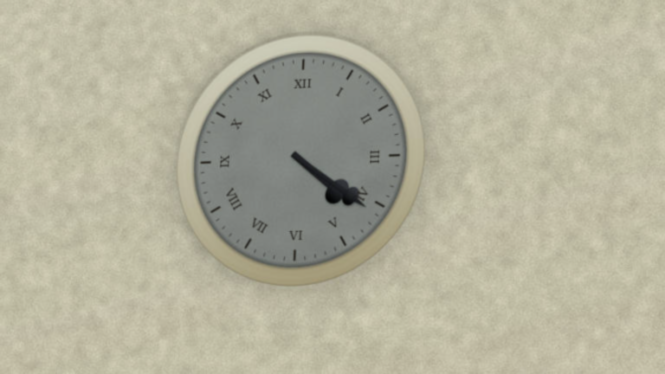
4.21
